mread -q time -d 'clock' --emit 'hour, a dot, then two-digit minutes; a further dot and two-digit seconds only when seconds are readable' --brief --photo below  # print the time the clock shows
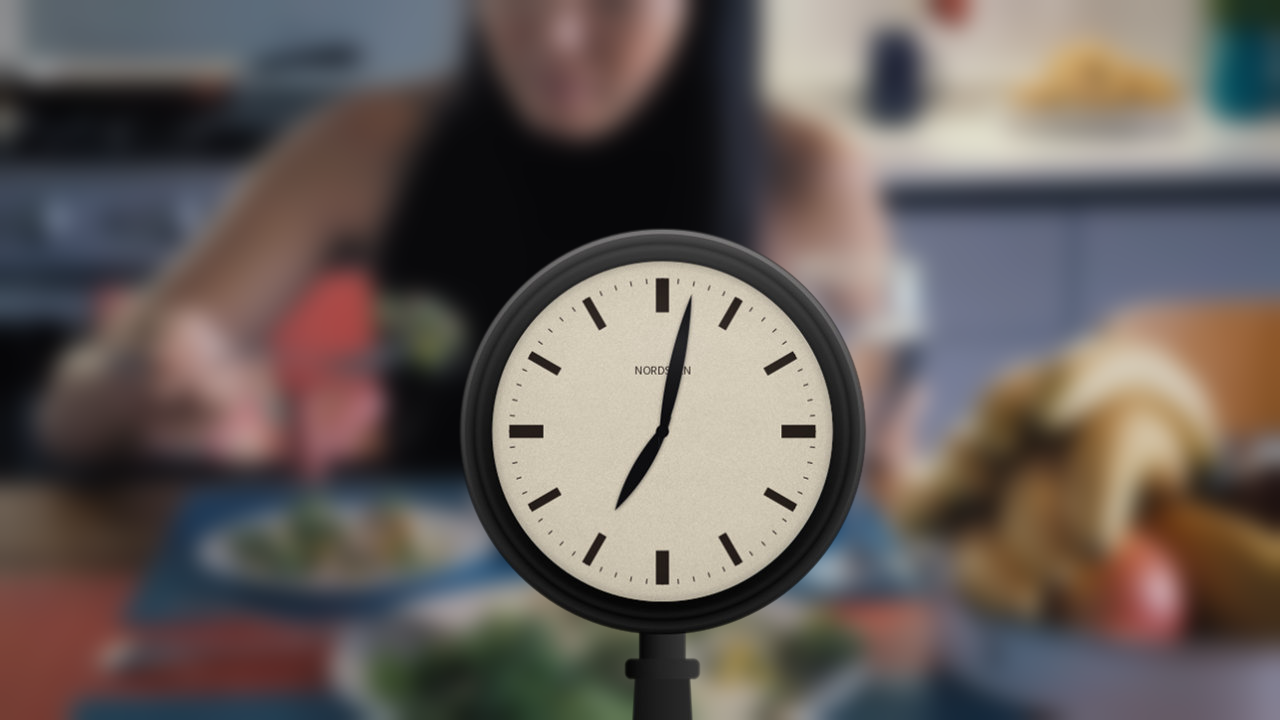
7.02
